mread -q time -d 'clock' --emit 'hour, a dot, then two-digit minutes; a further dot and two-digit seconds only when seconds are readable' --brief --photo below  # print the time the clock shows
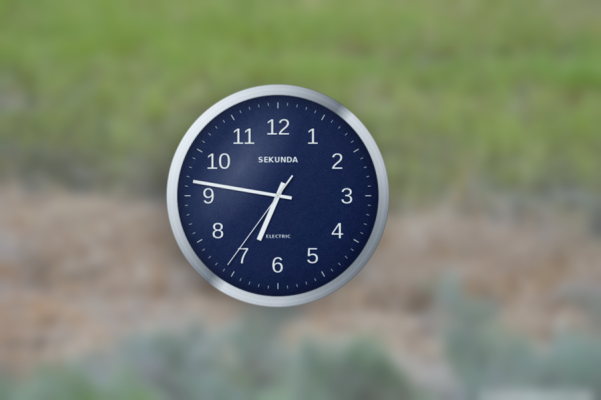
6.46.36
